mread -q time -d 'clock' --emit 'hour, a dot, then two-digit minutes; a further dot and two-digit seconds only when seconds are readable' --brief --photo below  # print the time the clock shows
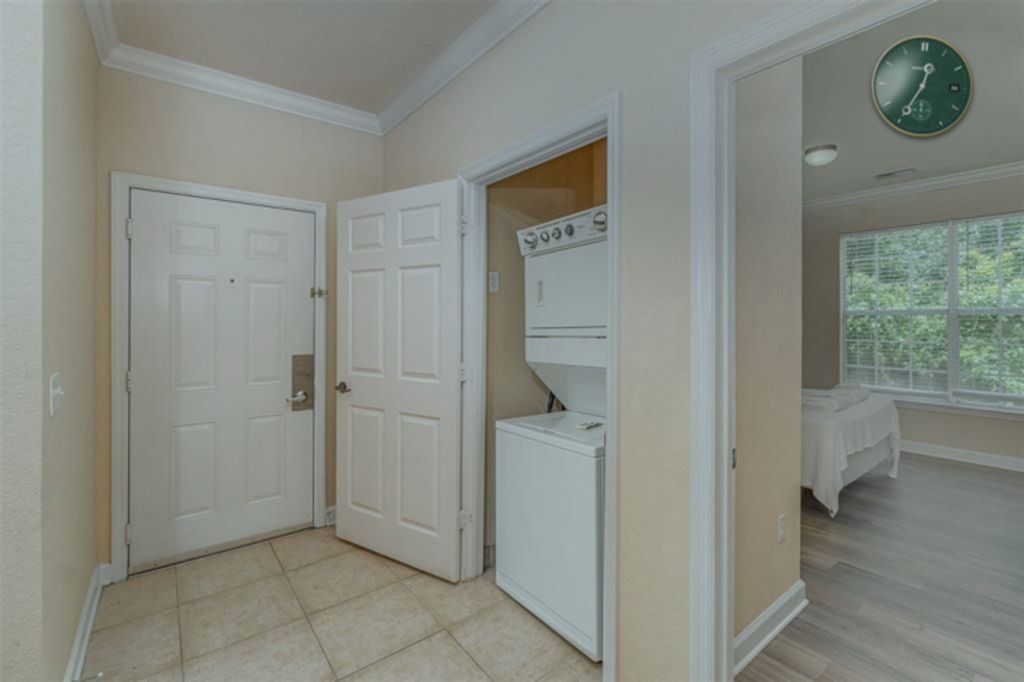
12.35
